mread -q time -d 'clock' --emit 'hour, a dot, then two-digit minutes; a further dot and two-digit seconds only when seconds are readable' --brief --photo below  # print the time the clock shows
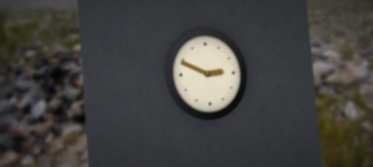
2.49
